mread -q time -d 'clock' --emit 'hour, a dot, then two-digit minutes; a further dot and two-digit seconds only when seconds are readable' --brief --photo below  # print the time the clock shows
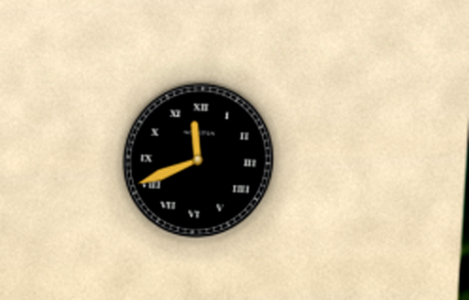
11.41
